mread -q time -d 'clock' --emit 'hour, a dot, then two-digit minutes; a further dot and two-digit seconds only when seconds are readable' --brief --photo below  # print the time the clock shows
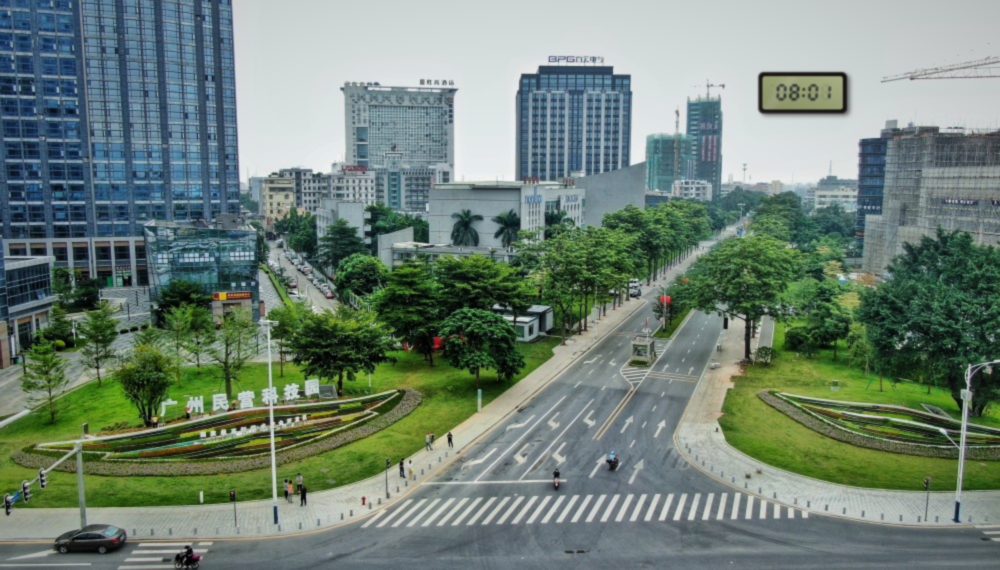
8.01
